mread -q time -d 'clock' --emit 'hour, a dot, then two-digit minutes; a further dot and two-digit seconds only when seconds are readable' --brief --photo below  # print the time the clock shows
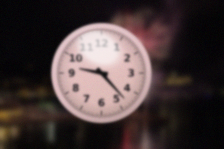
9.23
